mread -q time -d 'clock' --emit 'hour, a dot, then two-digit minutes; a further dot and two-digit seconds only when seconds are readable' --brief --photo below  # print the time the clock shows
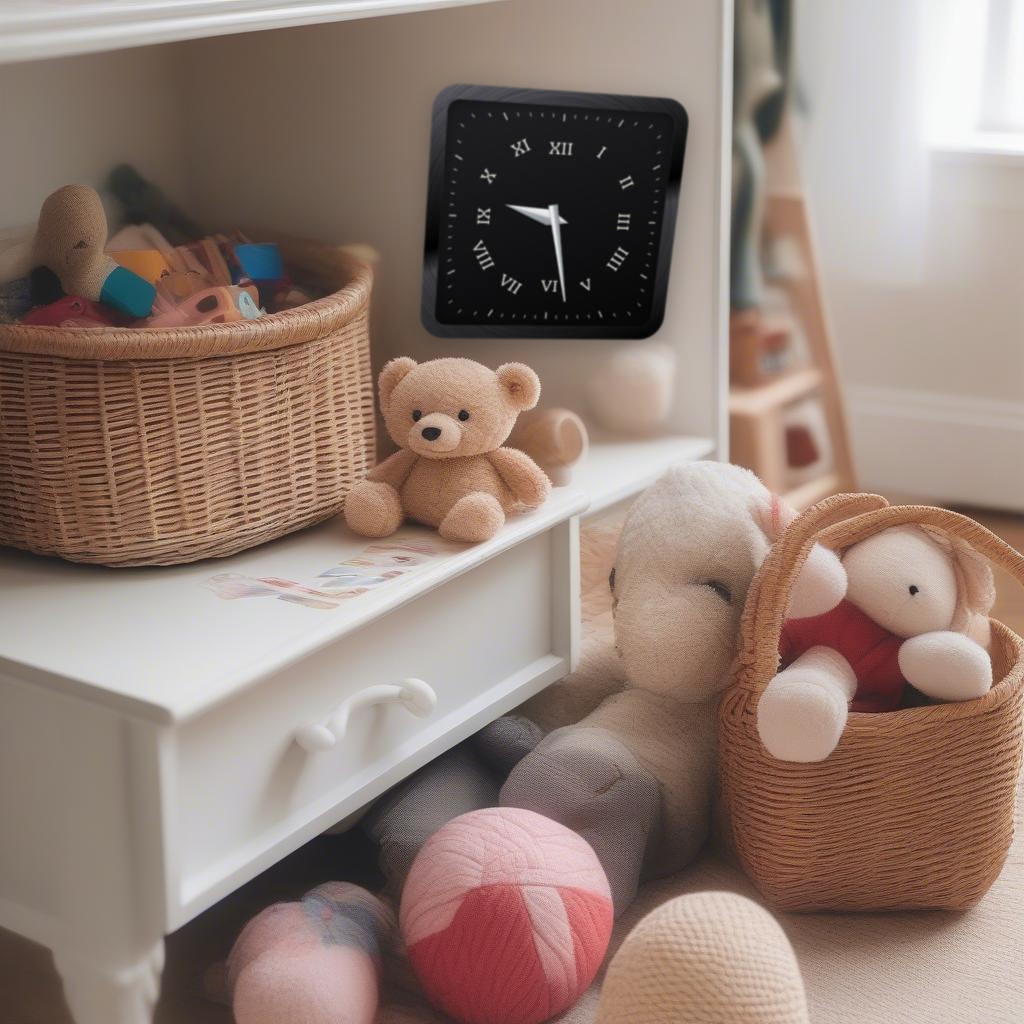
9.28
